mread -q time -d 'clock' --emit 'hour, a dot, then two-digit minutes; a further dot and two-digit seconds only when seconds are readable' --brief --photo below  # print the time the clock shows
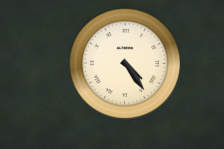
4.24
